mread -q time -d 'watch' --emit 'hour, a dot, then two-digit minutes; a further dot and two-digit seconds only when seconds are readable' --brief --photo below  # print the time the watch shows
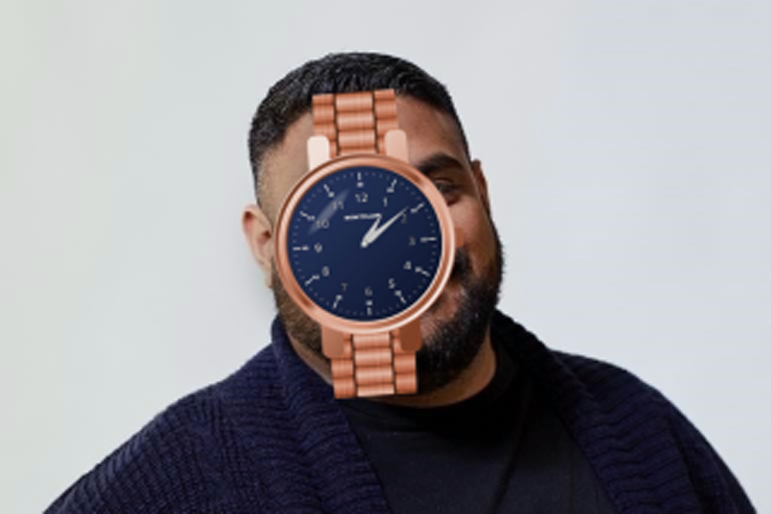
1.09
